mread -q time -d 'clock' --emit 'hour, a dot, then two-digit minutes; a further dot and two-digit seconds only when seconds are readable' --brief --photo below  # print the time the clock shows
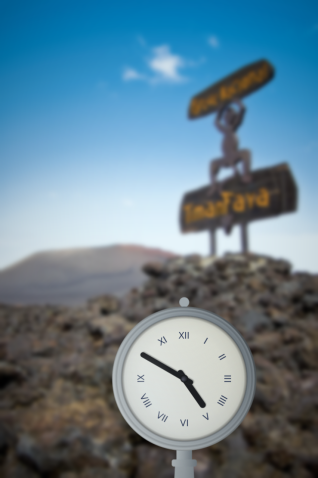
4.50
